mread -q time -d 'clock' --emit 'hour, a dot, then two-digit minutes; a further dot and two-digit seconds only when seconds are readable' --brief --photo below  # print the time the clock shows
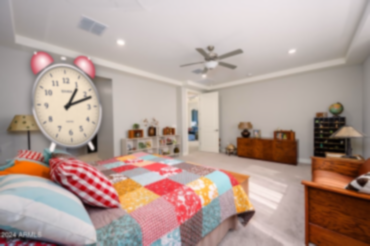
1.12
